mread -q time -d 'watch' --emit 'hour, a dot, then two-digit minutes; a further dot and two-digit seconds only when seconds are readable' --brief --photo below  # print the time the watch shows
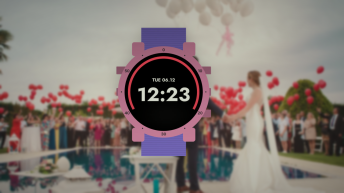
12.23
